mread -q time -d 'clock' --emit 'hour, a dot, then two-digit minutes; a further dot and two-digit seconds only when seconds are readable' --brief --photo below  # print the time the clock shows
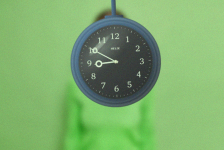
8.50
